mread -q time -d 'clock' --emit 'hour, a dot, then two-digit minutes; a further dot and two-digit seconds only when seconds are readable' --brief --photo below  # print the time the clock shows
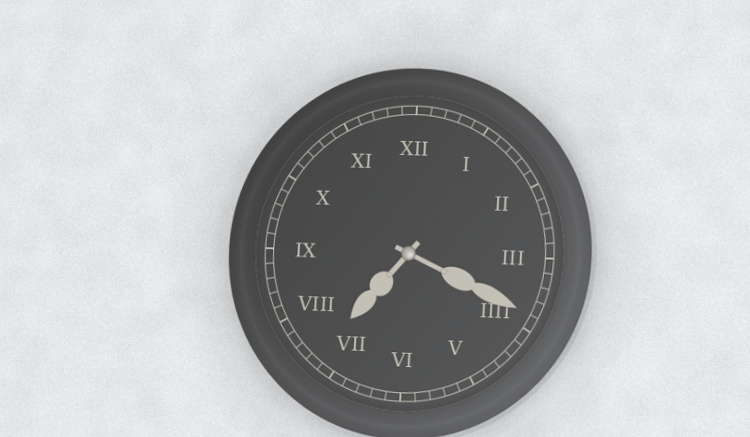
7.19
